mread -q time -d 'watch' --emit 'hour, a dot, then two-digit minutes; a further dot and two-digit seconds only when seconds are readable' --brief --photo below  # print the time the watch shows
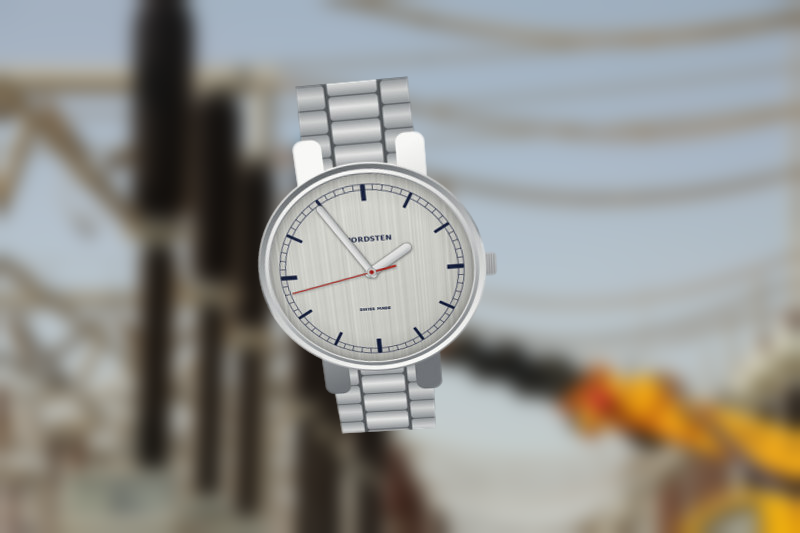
1.54.43
